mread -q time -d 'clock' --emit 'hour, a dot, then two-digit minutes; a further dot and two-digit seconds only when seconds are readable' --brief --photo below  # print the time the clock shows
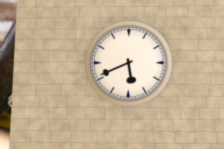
5.41
